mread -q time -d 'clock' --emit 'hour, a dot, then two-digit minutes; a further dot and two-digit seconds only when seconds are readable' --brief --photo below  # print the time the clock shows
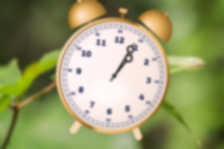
1.04
